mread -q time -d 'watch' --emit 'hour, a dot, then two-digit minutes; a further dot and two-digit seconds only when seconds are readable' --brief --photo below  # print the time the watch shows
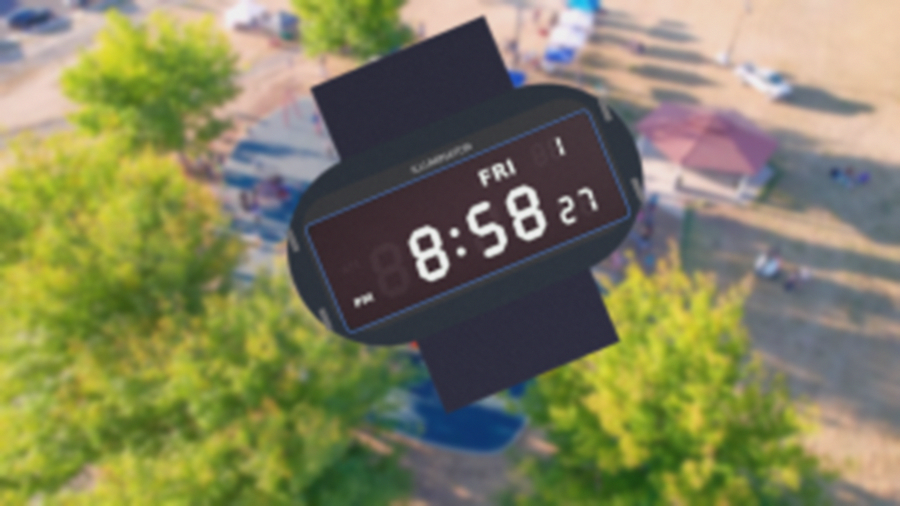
8.58.27
